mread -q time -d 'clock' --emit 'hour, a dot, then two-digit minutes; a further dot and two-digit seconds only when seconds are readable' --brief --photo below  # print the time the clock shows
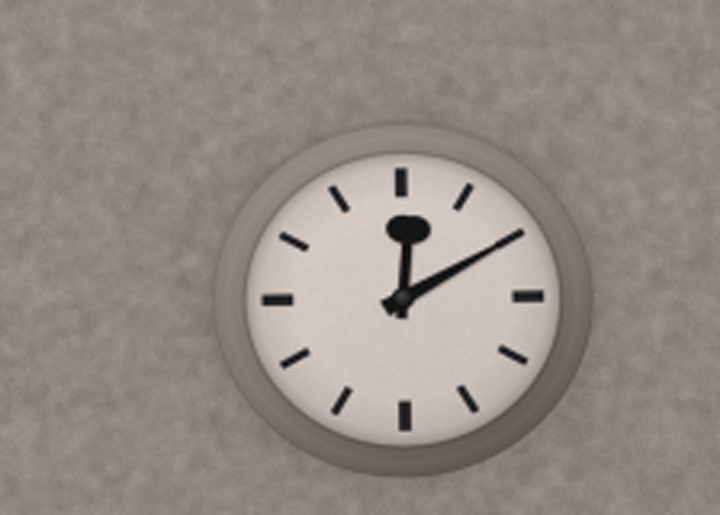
12.10
